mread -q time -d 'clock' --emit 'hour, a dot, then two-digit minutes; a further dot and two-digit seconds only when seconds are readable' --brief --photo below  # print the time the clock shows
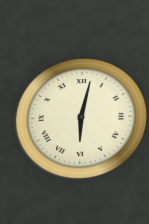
6.02
